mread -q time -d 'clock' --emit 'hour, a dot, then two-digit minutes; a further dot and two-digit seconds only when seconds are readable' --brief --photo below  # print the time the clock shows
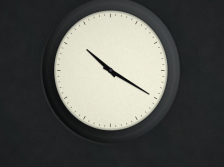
10.20
